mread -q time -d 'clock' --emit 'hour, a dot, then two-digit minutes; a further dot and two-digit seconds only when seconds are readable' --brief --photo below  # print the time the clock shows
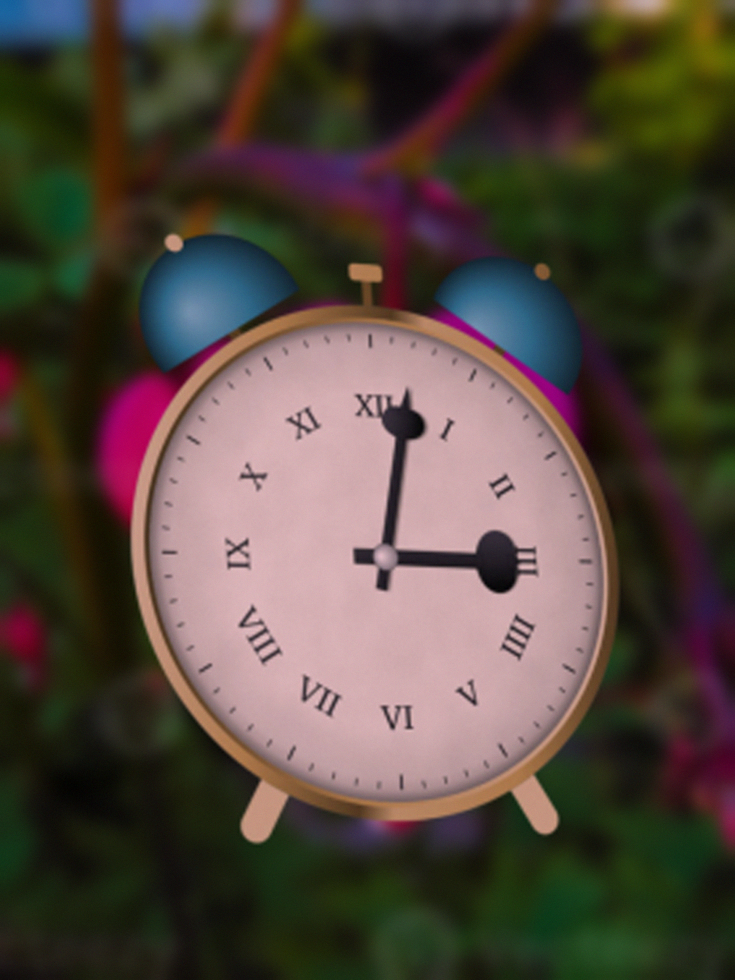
3.02
